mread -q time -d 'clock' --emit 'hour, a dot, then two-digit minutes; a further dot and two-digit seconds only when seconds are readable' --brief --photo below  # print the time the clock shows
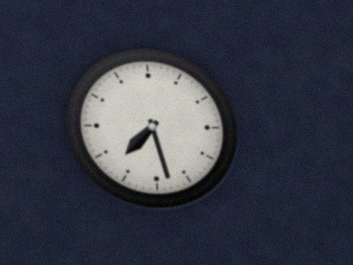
7.28
